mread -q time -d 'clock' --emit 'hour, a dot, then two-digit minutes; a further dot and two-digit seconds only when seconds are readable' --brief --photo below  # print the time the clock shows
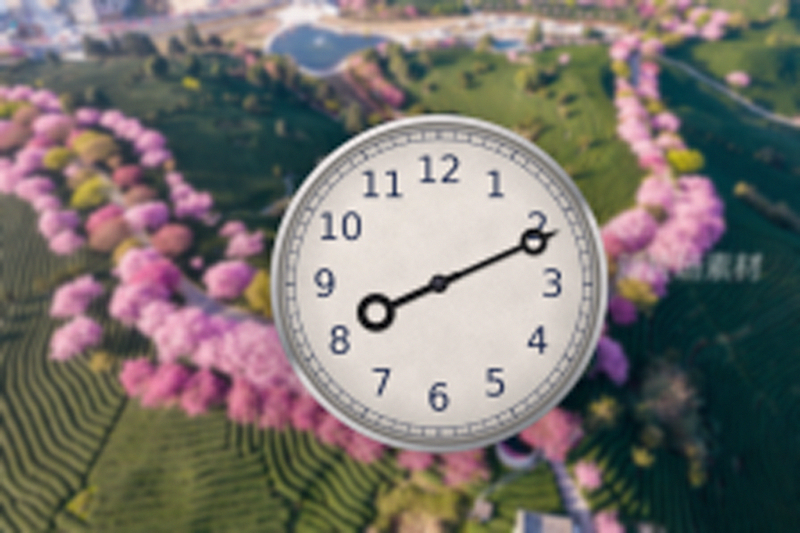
8.11
